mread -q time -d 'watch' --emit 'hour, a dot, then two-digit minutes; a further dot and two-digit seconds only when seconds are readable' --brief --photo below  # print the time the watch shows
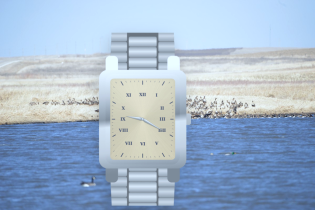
9.20
